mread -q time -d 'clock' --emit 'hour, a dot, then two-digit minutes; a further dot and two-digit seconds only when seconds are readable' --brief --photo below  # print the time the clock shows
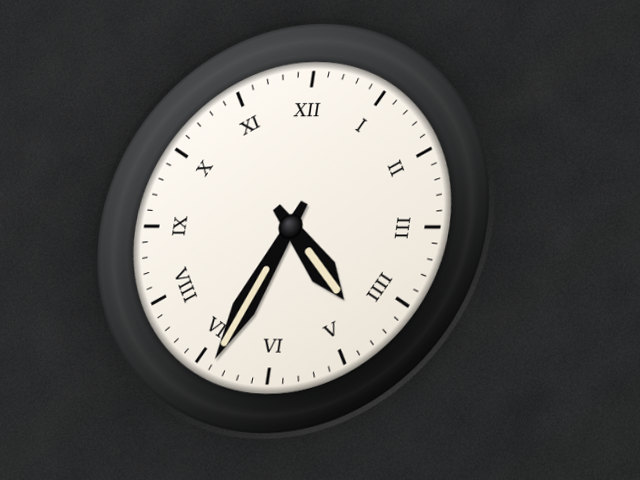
4.34
